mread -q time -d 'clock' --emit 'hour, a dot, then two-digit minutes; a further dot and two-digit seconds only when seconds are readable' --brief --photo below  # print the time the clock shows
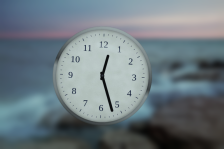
12.27
